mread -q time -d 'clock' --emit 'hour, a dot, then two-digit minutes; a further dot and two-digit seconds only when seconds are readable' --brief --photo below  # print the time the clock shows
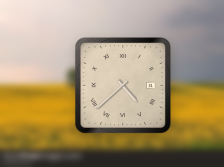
4.38
